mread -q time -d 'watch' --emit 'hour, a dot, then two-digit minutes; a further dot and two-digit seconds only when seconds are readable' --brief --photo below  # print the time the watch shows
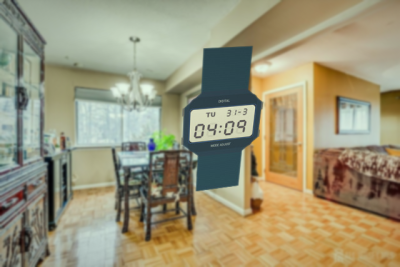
4.09
